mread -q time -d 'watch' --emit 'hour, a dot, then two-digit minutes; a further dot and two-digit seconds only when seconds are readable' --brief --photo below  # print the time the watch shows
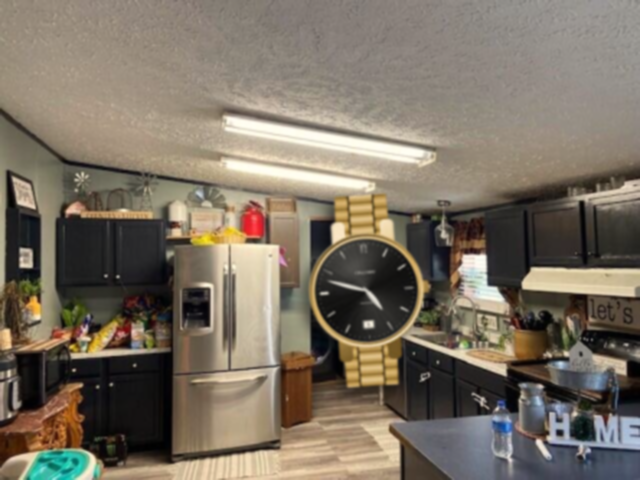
4.48
